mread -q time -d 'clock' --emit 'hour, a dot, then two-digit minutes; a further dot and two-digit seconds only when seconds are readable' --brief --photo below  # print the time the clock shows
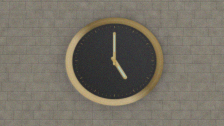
5.00
